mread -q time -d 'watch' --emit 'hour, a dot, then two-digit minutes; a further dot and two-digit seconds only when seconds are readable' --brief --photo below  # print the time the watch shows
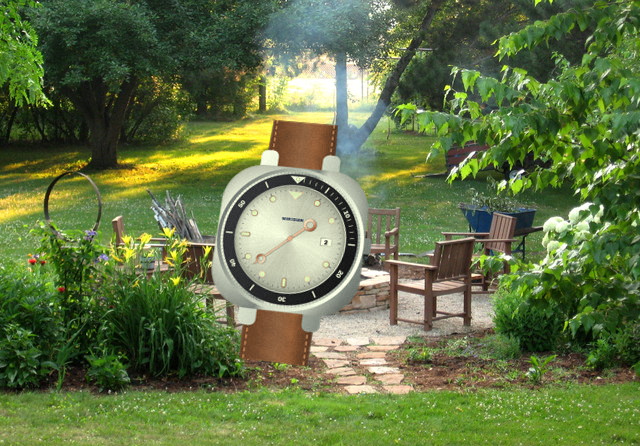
1.38
